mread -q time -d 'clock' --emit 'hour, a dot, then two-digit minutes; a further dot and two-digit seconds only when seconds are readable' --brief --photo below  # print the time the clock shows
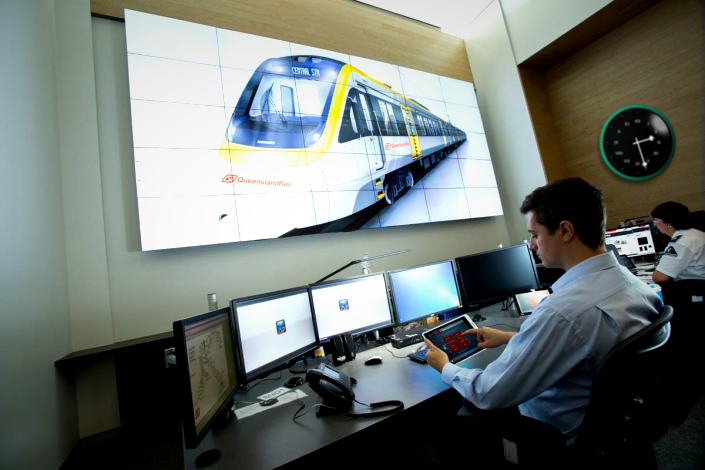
2.27
